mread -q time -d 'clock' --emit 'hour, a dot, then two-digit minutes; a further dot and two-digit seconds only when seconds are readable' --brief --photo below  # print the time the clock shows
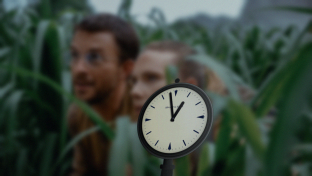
12.58
